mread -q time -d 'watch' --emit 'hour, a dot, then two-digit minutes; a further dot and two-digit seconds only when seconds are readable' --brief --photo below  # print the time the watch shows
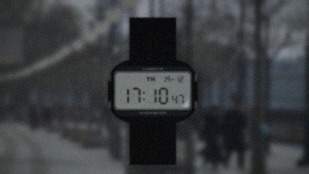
17.10.47
